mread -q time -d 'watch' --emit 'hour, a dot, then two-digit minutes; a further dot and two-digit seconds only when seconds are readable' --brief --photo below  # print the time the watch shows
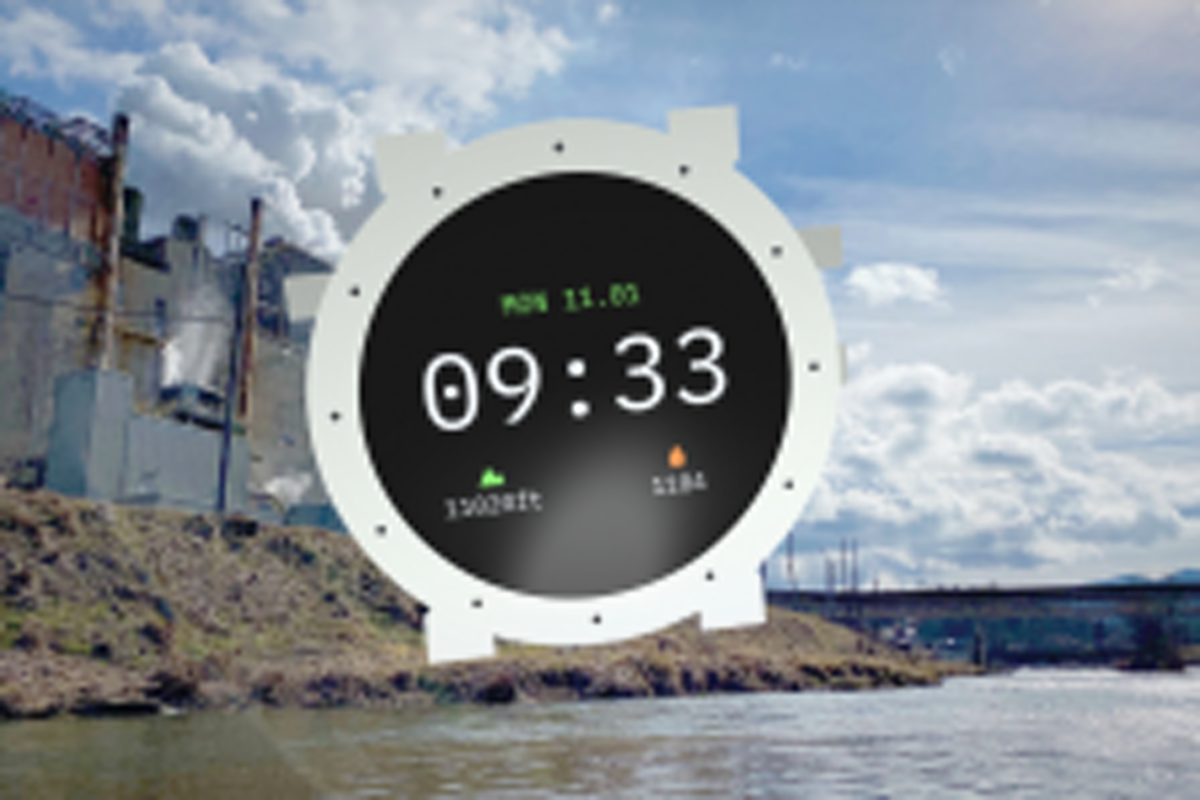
9.33
